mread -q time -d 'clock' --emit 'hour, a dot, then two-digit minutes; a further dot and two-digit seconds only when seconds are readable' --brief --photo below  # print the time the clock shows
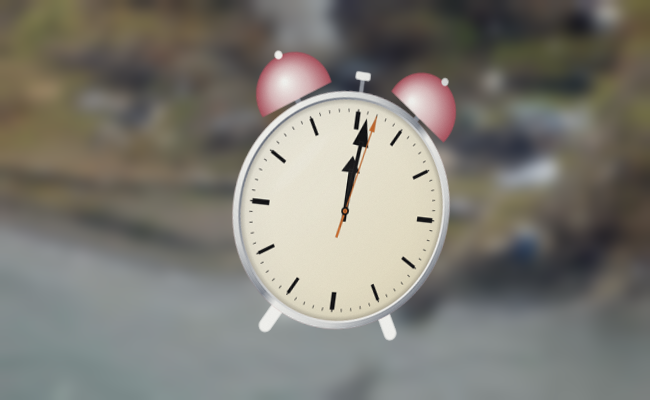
12.01.02
